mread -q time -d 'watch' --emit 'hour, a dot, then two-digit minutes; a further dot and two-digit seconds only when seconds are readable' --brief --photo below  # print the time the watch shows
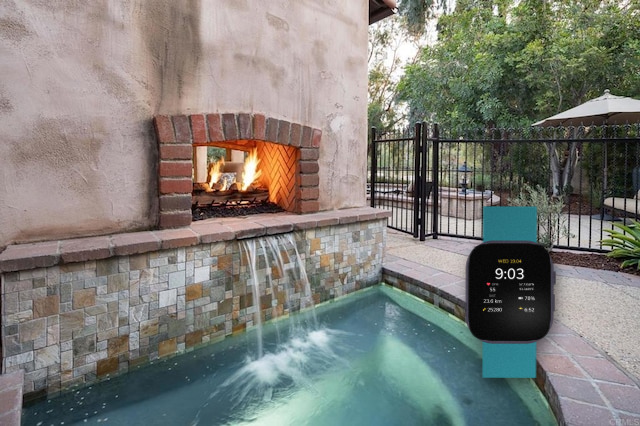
9.03
